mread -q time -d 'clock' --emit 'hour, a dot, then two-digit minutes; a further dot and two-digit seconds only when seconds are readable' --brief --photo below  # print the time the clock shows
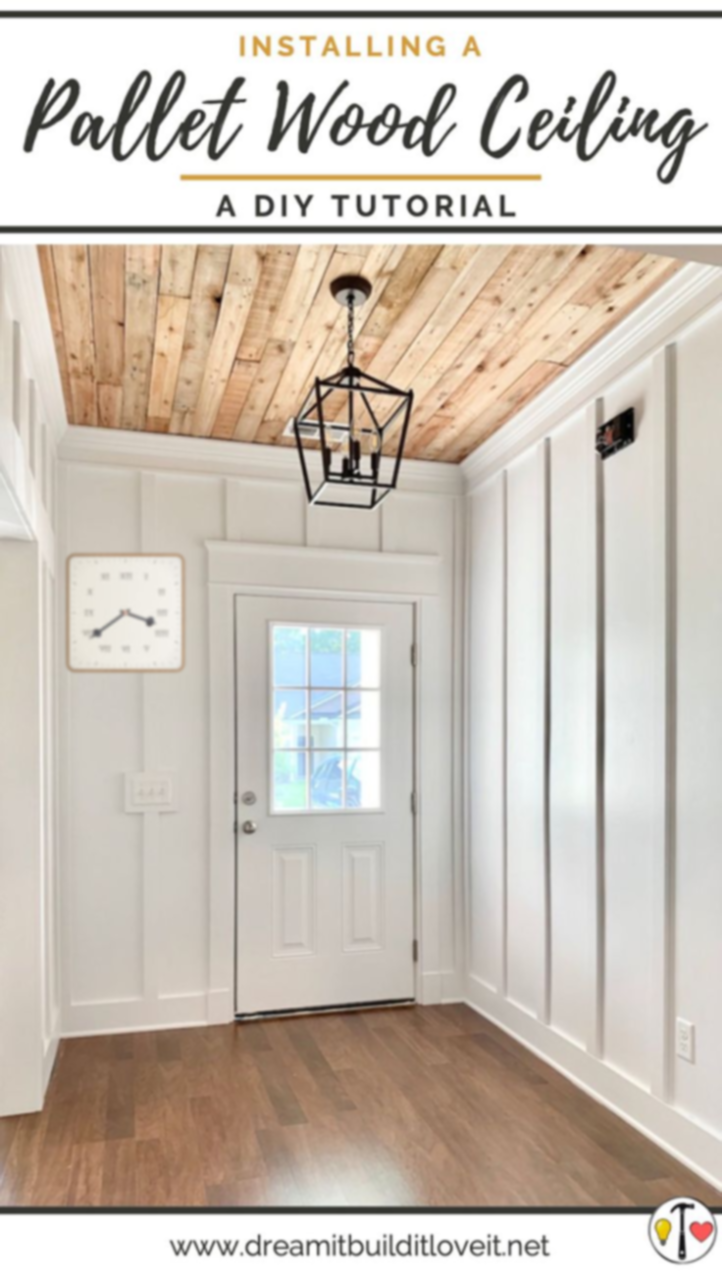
3.39
